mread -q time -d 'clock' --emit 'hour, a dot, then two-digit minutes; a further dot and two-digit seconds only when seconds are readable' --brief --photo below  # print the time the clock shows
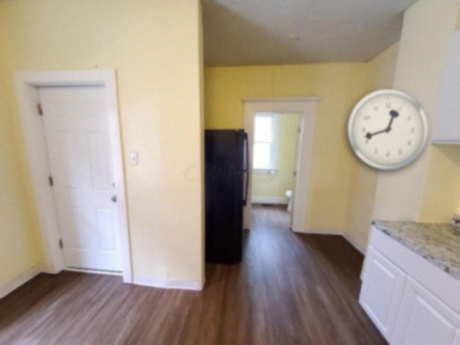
12.42
